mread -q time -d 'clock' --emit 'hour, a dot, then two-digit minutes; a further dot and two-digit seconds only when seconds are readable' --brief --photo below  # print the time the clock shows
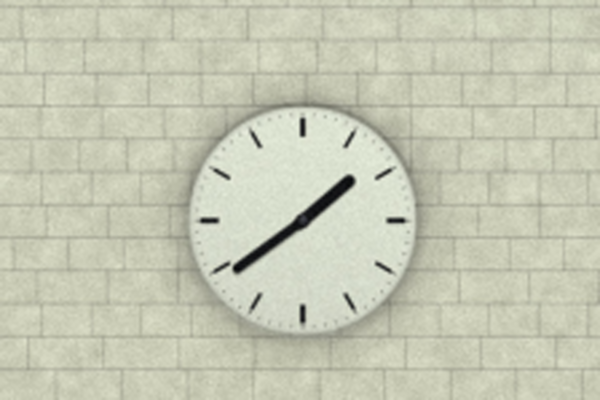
1.39
